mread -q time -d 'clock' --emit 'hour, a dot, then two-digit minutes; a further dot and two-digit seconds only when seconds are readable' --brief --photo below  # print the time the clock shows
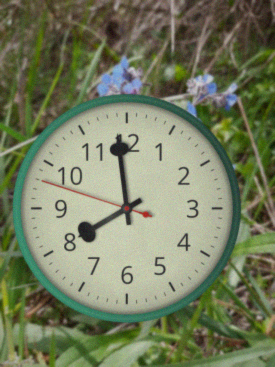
7.58.48
